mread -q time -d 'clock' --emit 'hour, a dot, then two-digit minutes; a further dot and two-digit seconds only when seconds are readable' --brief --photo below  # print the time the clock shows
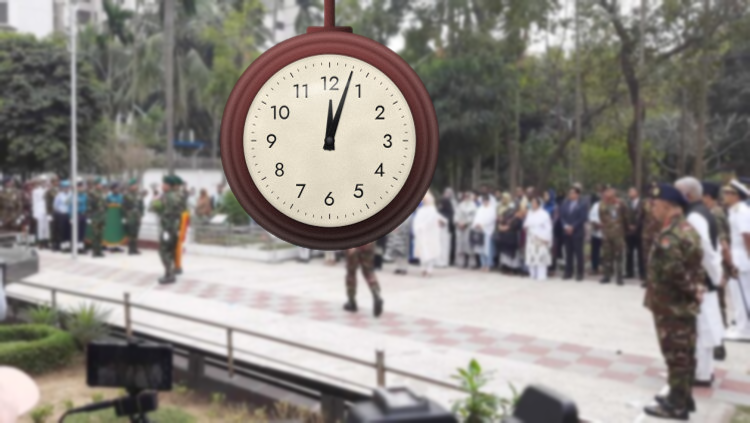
12.03
